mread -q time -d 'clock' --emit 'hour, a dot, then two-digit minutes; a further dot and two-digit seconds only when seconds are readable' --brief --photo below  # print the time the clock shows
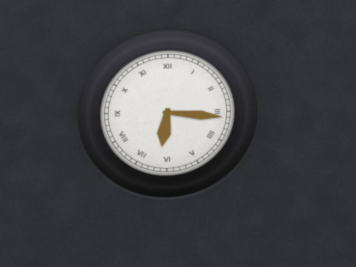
6.16
